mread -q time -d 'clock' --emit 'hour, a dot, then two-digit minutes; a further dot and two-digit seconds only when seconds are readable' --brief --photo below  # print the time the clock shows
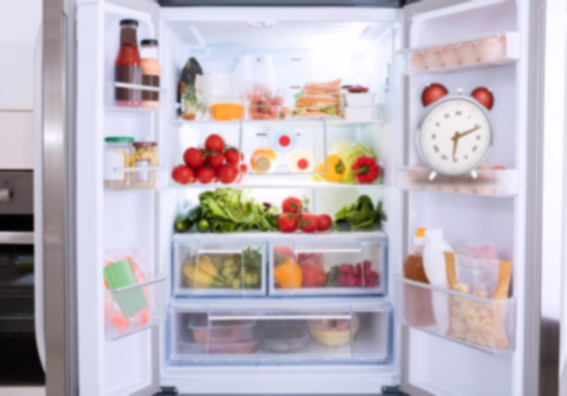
6.11
